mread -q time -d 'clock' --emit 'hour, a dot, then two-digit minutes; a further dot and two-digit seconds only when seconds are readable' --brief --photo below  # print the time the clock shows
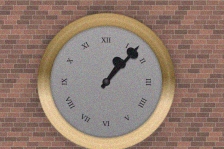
1.07
